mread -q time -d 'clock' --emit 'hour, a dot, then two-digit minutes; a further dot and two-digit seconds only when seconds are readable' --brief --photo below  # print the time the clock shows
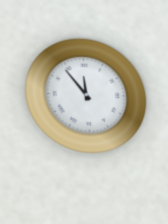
11.54
